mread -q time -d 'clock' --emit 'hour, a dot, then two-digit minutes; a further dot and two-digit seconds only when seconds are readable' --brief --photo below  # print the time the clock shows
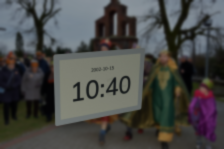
10.40
